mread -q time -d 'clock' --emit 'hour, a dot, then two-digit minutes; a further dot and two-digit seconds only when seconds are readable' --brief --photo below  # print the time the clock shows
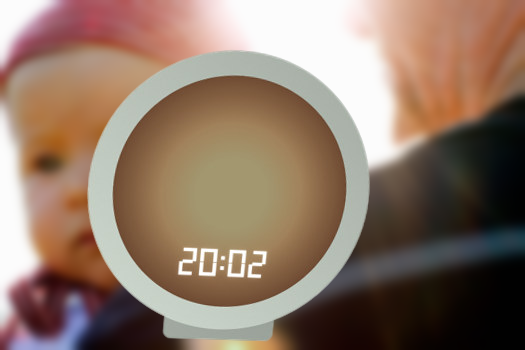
20.02
